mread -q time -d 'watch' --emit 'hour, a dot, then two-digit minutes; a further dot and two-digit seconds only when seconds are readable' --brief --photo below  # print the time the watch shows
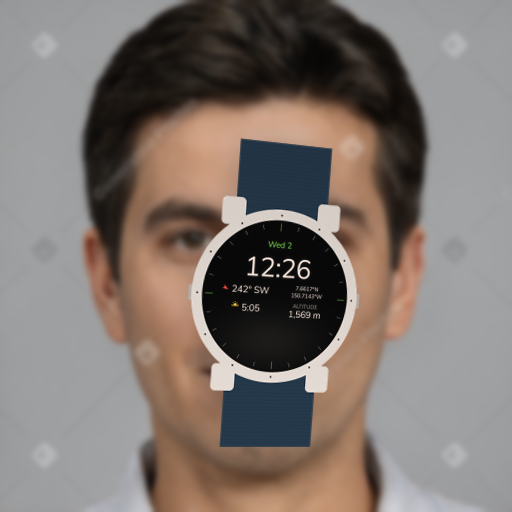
12.26
